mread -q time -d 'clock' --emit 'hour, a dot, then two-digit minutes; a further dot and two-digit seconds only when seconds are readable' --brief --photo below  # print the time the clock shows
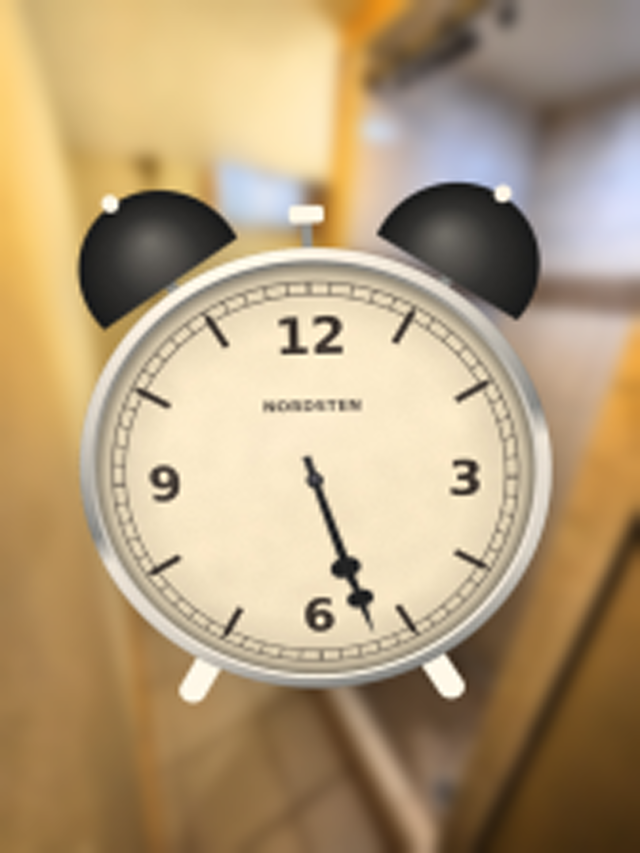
5.27
